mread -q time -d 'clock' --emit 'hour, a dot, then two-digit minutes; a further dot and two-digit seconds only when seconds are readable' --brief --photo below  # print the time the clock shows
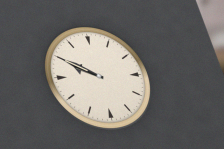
9.50
